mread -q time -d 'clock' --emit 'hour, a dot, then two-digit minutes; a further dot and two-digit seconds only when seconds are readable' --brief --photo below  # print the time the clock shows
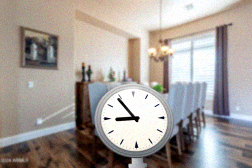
8.54
